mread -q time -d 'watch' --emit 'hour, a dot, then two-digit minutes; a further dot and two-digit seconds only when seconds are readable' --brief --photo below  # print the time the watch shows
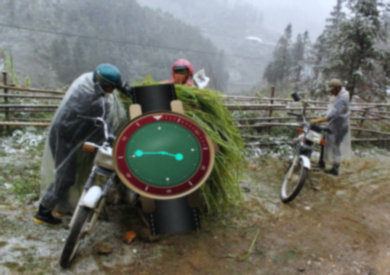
3.46
